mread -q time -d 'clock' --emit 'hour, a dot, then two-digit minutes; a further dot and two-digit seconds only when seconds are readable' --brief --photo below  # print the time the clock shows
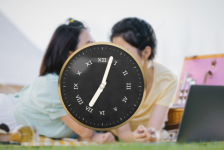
7.03
